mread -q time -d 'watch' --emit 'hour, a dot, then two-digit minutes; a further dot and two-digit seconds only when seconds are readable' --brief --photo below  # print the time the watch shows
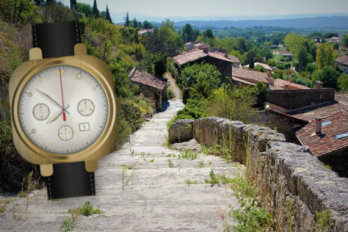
7.52
